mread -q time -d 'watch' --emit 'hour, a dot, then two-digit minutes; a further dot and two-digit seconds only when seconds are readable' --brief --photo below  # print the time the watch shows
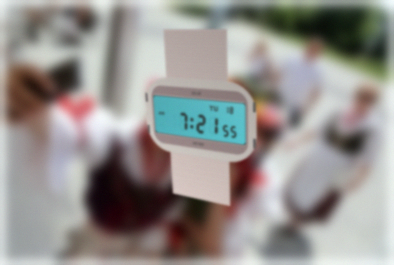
7.21.55
